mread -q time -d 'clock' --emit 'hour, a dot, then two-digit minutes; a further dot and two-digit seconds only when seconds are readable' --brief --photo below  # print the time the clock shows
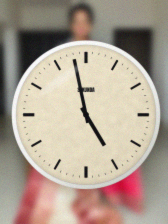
4.58
